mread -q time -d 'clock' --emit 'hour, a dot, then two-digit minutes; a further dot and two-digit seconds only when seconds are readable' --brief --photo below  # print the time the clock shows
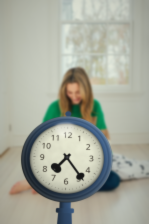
7.24
